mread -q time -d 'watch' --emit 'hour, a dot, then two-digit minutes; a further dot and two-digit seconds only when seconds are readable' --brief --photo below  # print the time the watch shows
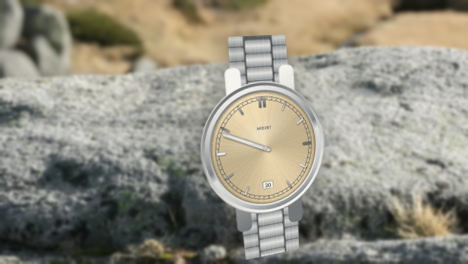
9.49
